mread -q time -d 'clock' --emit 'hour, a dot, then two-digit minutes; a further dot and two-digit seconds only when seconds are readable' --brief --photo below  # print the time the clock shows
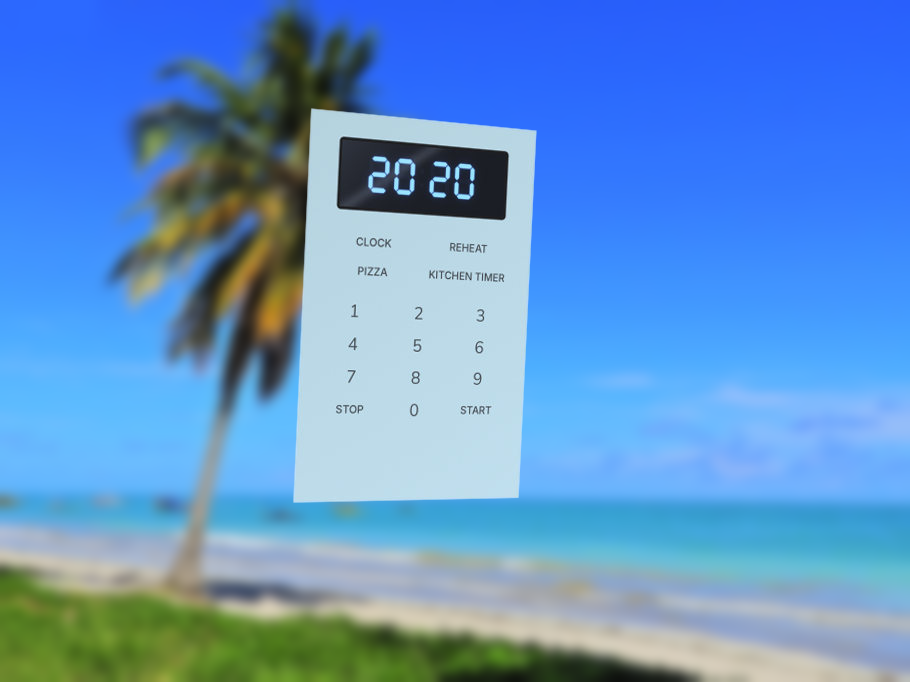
20.20
